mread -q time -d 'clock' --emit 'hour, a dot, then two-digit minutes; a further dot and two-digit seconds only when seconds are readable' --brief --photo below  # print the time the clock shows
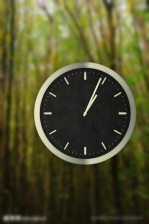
1.04
